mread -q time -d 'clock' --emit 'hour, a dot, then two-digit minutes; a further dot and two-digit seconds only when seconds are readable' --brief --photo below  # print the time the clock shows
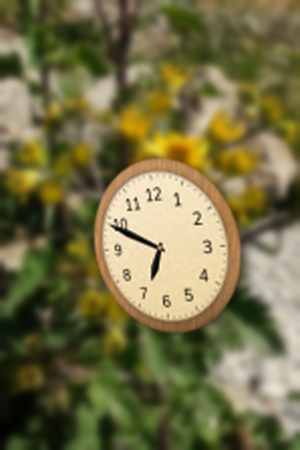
6.49
